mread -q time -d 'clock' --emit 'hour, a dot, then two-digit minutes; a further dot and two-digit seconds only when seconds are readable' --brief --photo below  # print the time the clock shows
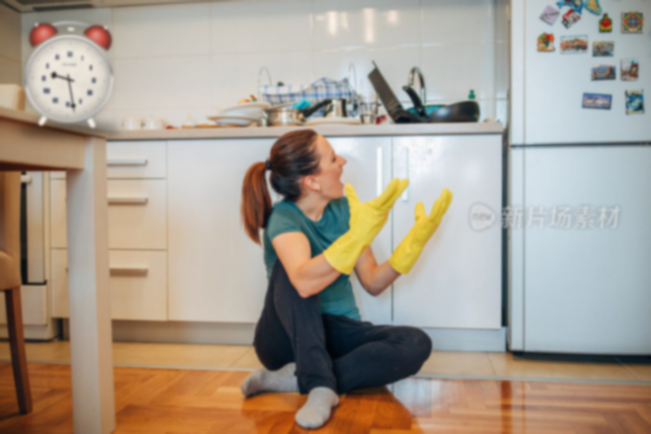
9.28
